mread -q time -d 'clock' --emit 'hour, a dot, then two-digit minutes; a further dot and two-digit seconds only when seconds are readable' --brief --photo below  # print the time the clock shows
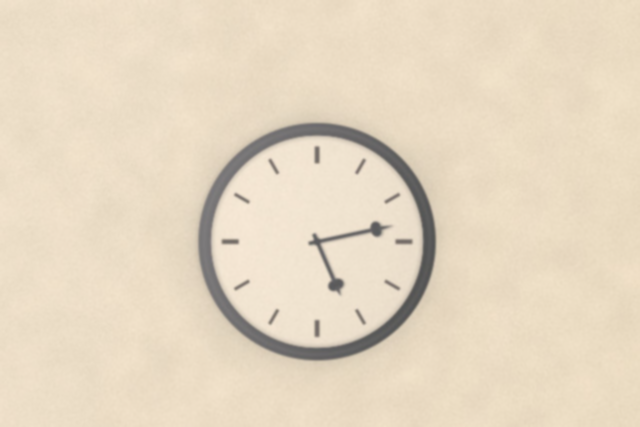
5.13
